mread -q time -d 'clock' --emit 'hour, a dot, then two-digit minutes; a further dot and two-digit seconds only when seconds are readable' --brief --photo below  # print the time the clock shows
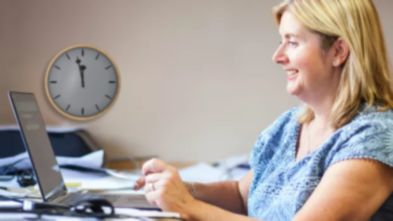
11.58
